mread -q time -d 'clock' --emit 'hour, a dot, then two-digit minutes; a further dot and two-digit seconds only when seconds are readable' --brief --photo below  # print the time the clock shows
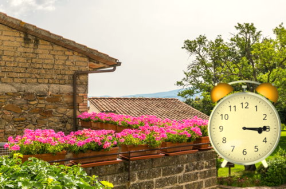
3.15
